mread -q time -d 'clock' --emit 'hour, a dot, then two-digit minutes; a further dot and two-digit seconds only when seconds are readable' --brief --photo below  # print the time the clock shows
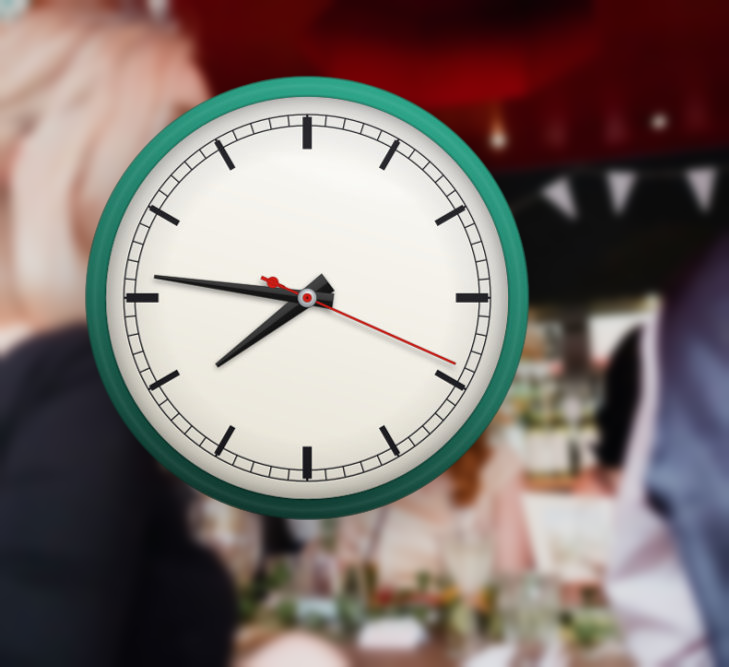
7.46.19
